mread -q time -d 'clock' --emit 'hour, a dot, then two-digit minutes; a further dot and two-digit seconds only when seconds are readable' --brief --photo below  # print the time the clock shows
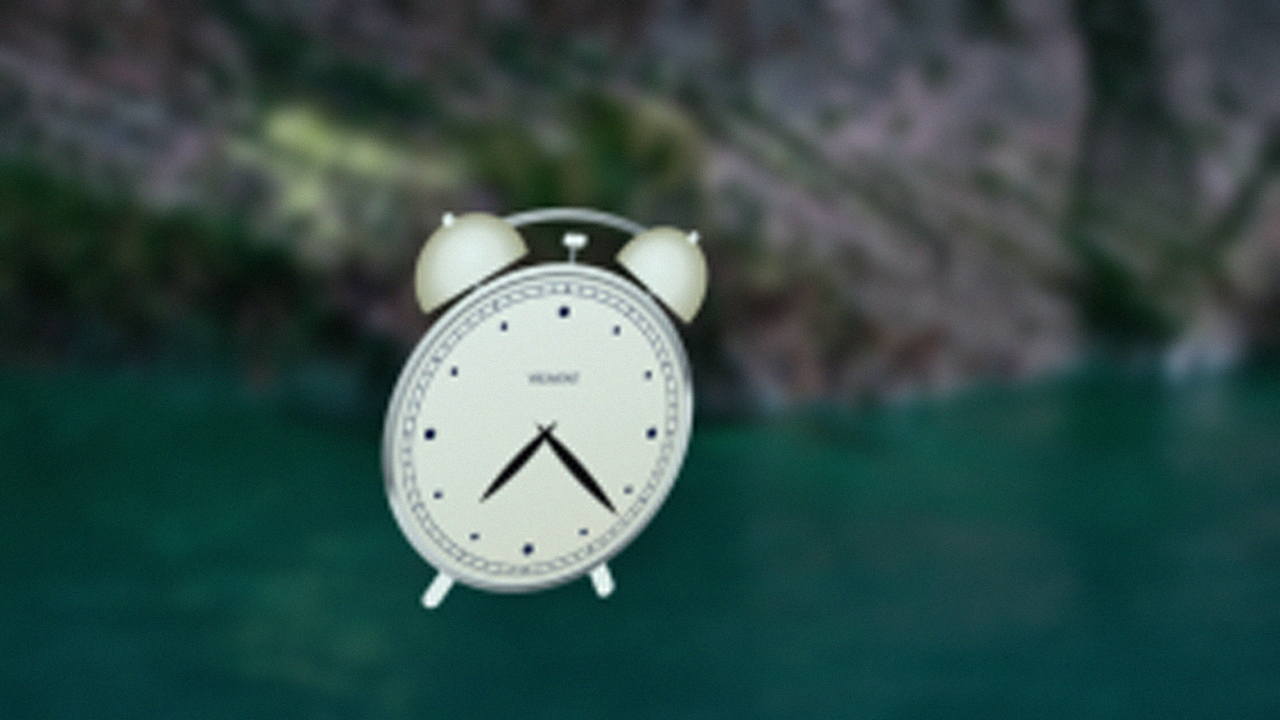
7.22
